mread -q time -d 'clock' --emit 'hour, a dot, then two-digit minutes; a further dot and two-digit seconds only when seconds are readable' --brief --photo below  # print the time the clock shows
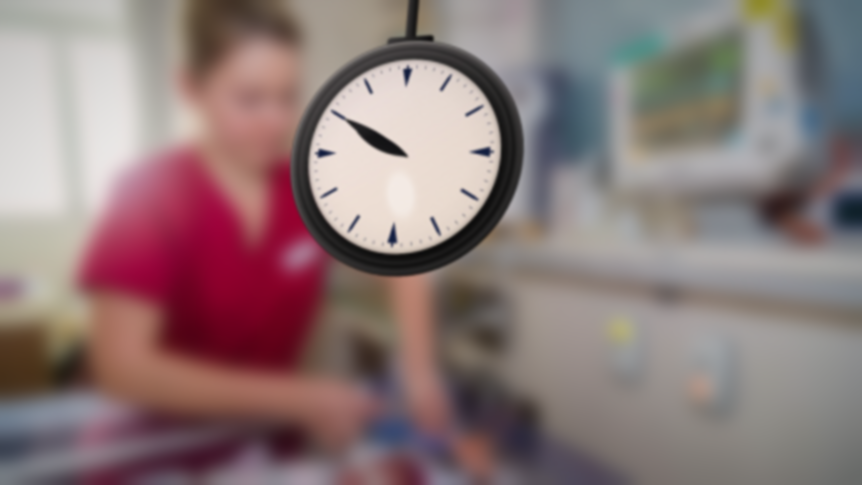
9.50
